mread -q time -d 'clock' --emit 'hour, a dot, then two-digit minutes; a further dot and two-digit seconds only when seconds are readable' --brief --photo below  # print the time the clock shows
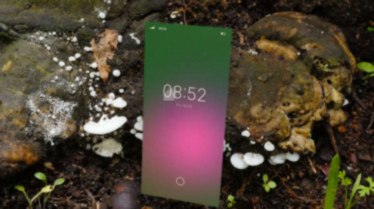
8.52
